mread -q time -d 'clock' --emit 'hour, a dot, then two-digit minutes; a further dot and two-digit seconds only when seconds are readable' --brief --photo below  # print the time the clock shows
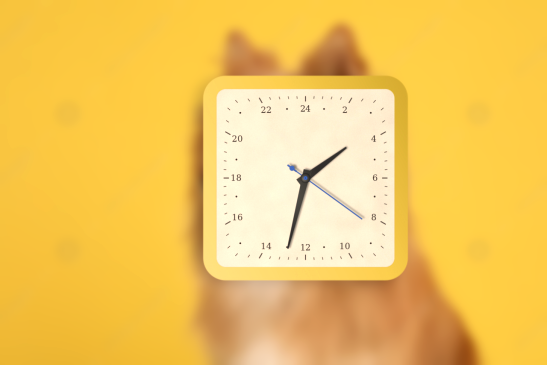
3.32.21
